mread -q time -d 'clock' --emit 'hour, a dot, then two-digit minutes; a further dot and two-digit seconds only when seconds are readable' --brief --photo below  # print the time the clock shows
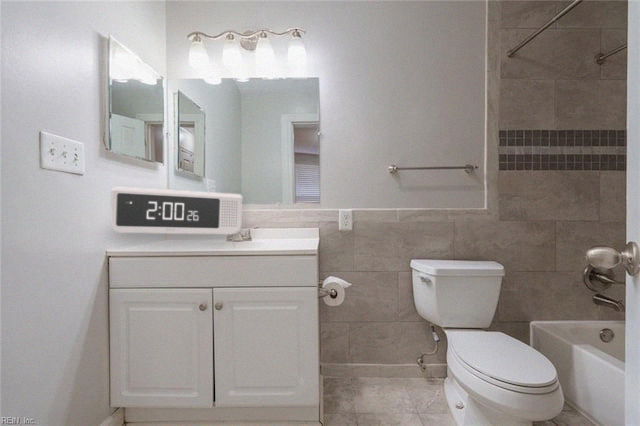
2.00.26
